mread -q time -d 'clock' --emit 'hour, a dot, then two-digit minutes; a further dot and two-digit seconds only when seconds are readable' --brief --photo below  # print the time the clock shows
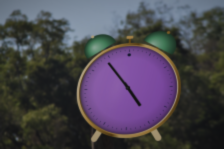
4.54
